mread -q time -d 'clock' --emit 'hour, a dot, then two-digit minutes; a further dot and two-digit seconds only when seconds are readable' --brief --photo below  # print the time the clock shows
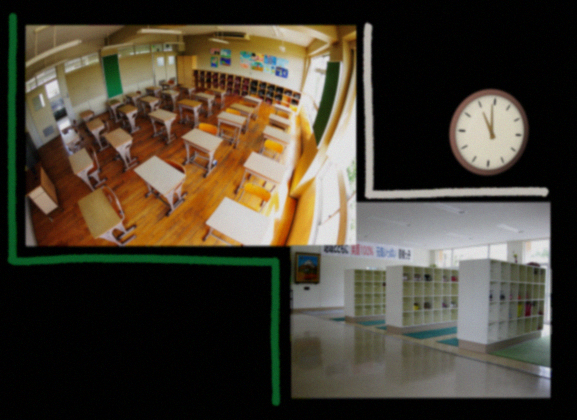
10.59
